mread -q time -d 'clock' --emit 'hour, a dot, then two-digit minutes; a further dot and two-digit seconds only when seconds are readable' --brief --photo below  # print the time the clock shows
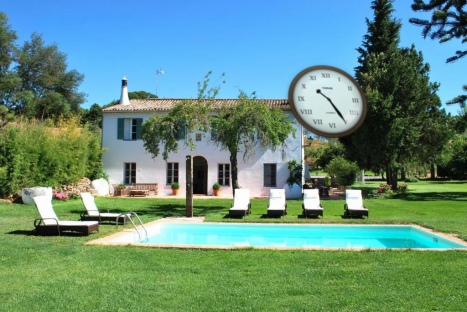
10.25
